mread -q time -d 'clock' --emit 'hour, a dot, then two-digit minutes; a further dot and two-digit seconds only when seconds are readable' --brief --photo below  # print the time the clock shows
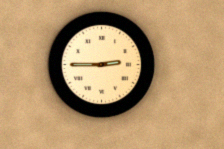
2.45
